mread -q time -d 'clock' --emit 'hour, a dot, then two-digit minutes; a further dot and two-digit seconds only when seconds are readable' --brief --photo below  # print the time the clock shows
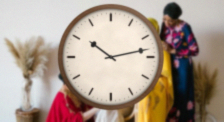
10.13
